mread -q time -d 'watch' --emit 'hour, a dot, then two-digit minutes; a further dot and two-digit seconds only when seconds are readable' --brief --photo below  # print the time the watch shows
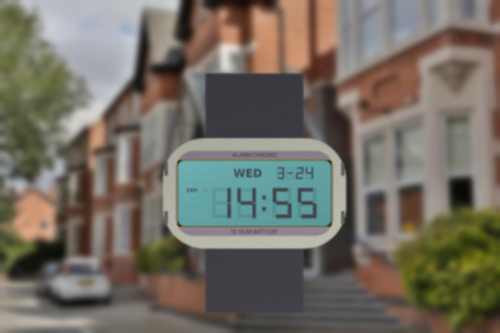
14.55
